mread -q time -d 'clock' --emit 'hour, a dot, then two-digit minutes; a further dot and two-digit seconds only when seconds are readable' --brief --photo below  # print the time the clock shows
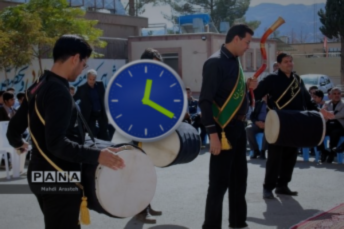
12.20
